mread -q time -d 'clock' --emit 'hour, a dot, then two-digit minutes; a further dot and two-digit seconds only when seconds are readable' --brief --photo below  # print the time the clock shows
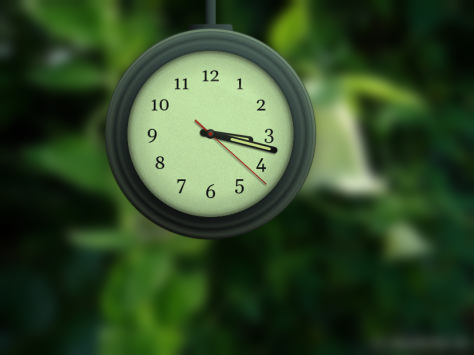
3.17.22
